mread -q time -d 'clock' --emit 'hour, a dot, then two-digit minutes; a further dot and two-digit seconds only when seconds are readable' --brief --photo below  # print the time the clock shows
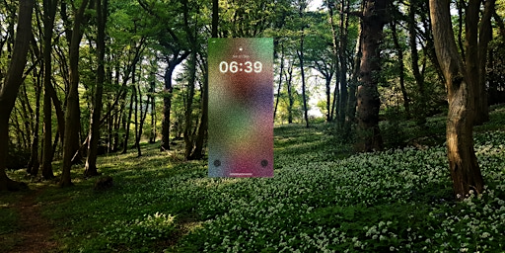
6.39
